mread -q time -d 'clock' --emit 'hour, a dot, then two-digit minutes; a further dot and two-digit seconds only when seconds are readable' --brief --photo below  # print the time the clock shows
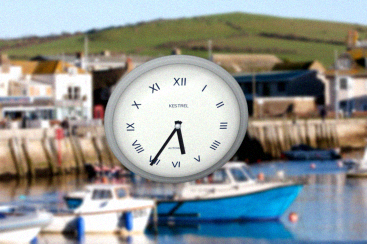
5.35
